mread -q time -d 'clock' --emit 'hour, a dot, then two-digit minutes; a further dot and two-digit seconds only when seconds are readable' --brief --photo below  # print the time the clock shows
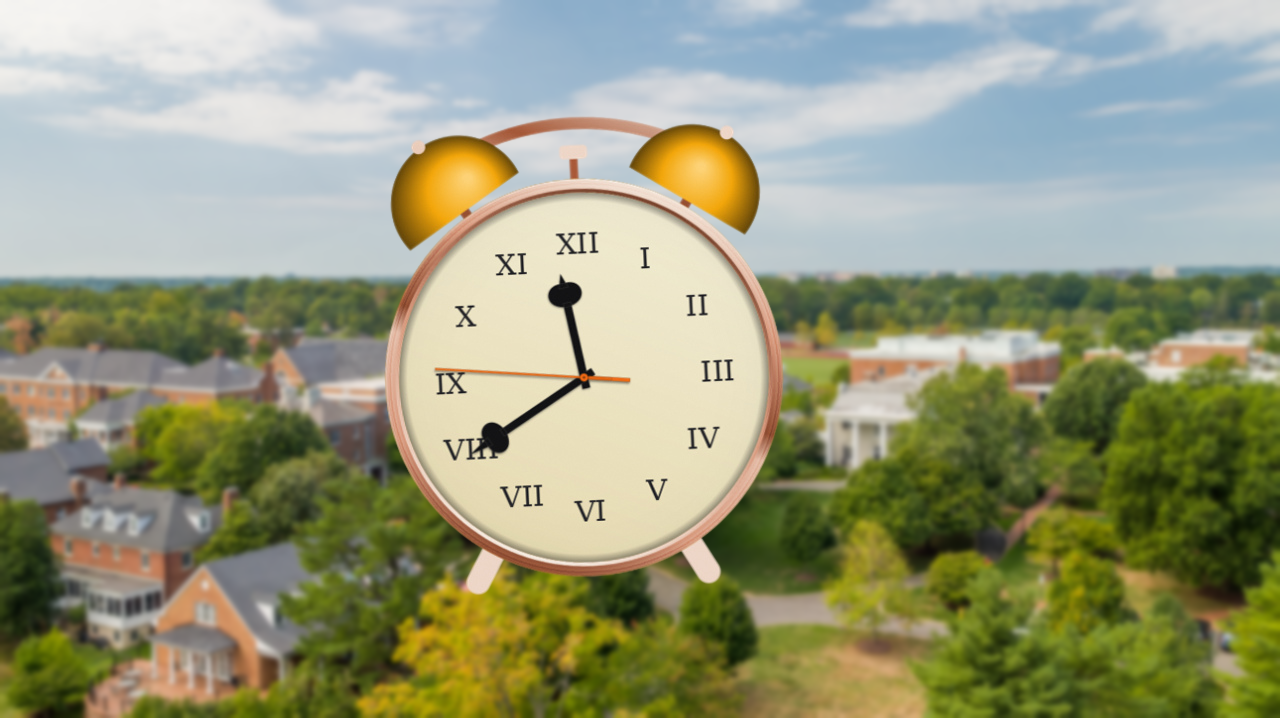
11.39.46
